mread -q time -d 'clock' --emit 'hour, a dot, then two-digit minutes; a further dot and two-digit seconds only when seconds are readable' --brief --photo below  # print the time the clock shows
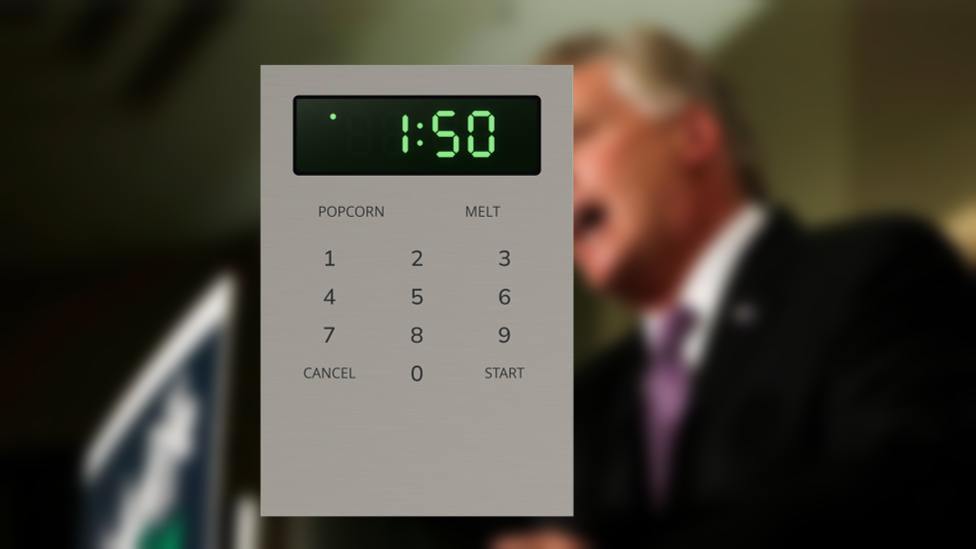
1.50
